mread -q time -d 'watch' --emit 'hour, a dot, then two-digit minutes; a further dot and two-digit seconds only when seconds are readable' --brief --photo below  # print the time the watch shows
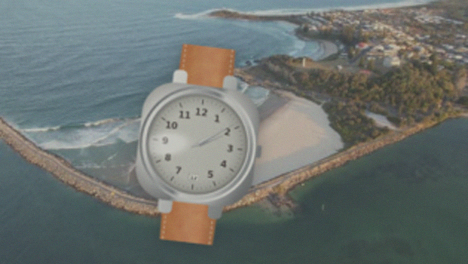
2.09
